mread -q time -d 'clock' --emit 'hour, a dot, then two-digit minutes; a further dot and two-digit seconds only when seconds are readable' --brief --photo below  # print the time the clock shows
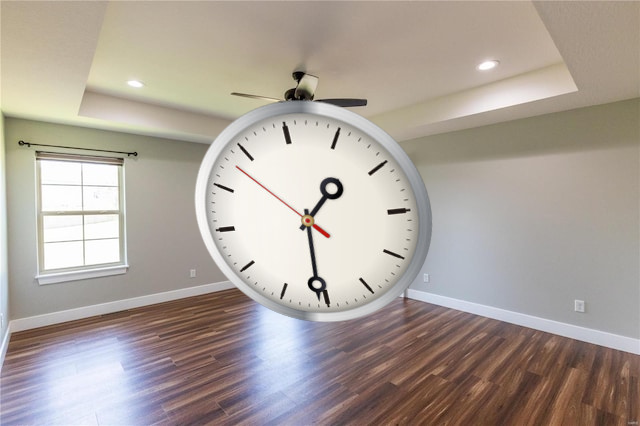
1.30.53
